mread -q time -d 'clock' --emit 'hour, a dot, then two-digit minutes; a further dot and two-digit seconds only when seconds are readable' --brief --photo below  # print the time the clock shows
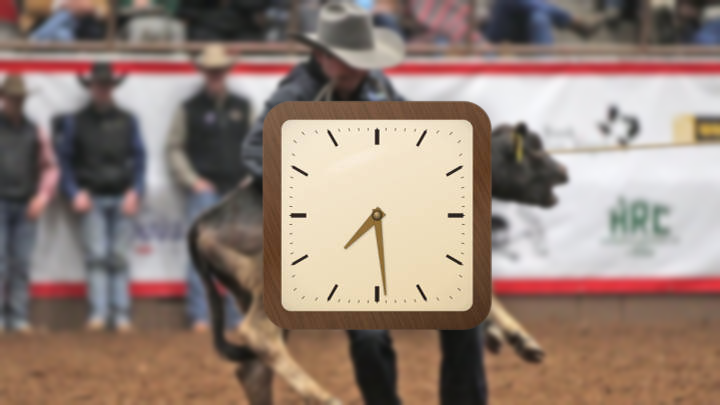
7.29
